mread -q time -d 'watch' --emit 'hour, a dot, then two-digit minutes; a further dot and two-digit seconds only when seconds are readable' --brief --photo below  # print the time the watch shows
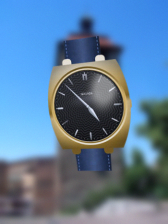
4.53
